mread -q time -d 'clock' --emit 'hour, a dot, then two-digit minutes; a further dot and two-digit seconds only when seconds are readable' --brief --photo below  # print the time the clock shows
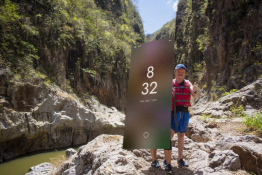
8.32
